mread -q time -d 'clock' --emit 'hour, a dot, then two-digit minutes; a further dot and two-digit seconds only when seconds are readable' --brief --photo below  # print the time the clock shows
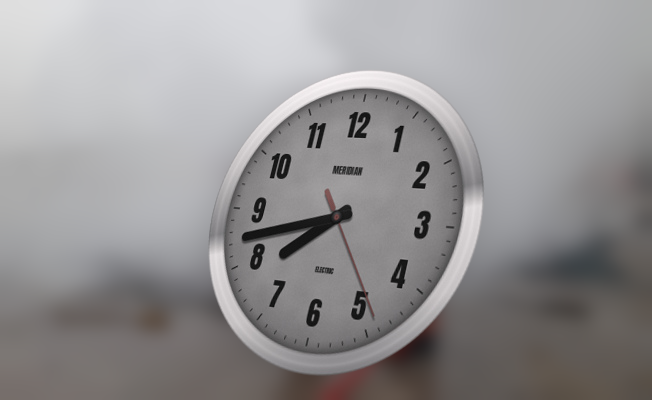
7.42.24
